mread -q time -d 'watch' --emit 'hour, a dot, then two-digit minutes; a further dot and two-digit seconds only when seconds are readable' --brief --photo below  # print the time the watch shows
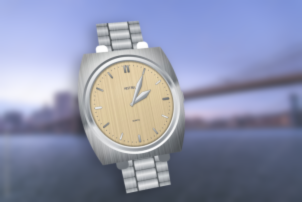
2.05
